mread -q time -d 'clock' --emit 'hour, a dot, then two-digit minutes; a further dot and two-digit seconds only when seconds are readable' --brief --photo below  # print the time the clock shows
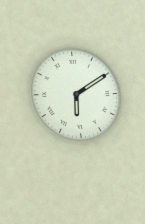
6.10
